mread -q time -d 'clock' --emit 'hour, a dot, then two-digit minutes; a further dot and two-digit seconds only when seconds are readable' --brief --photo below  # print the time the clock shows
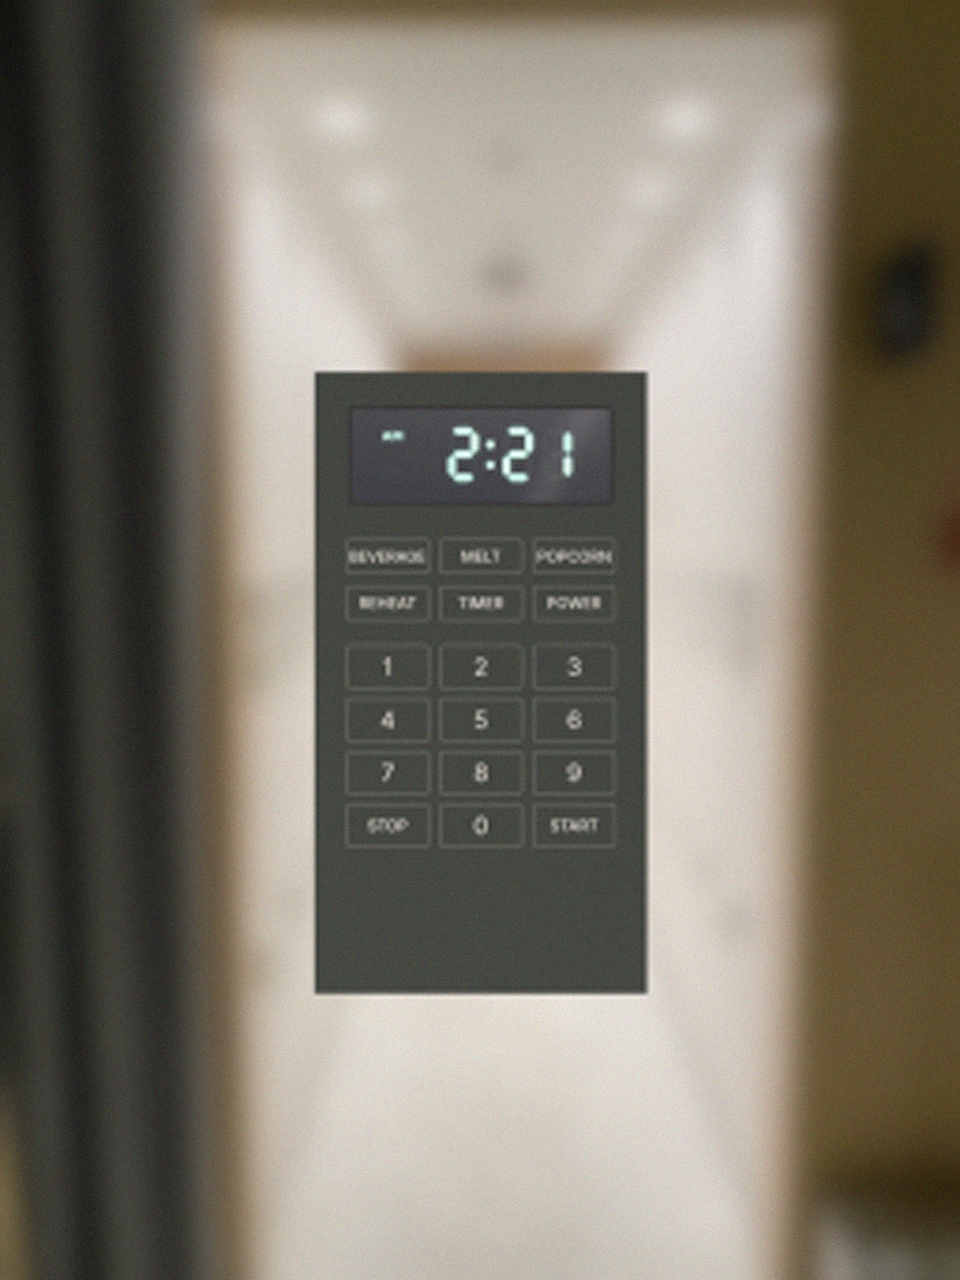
2.21
